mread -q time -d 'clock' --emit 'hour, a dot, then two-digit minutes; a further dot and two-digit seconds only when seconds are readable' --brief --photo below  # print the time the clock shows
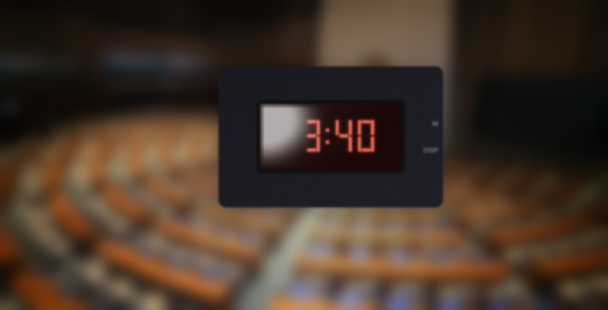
3.40
